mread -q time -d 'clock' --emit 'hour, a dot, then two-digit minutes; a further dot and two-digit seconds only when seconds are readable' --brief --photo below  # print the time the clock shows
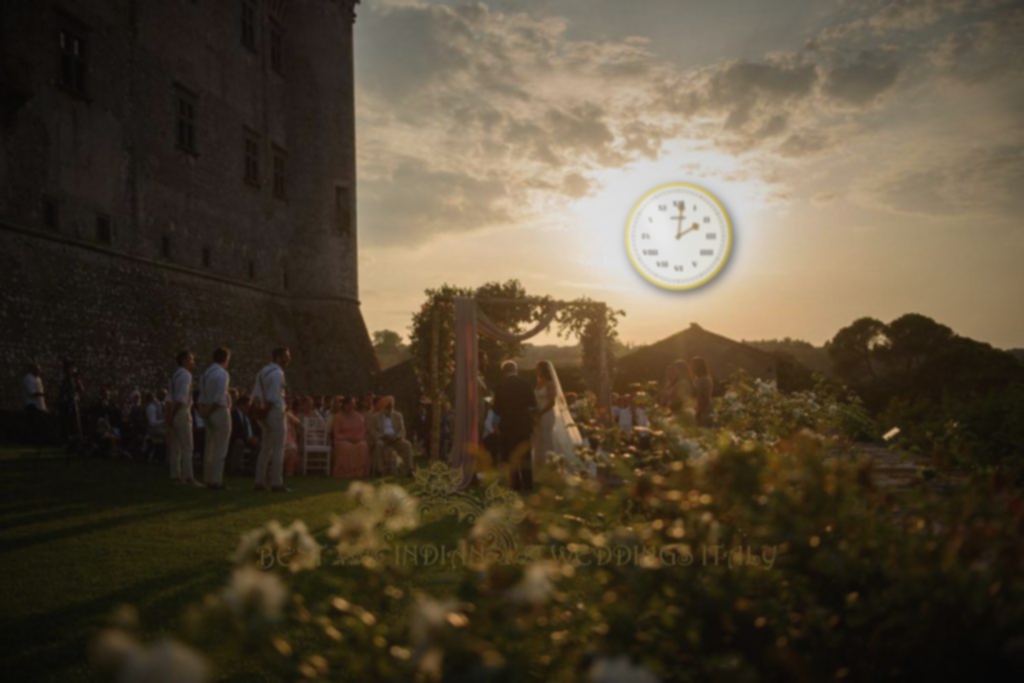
2.01
